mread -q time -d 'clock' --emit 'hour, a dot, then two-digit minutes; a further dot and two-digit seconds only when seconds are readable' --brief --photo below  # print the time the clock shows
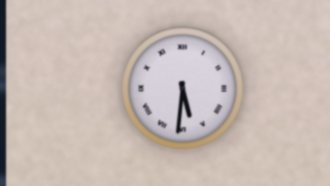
5.31
